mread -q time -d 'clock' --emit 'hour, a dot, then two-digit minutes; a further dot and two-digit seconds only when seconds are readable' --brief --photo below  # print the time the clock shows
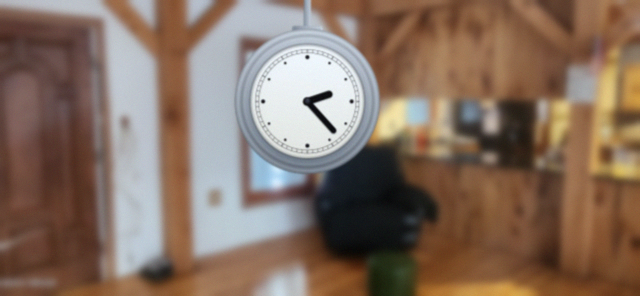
2.23
